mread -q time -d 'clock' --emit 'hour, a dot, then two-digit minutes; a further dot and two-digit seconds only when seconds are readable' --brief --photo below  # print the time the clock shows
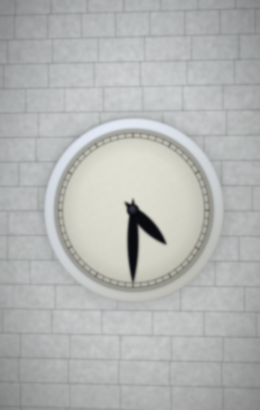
4.30
